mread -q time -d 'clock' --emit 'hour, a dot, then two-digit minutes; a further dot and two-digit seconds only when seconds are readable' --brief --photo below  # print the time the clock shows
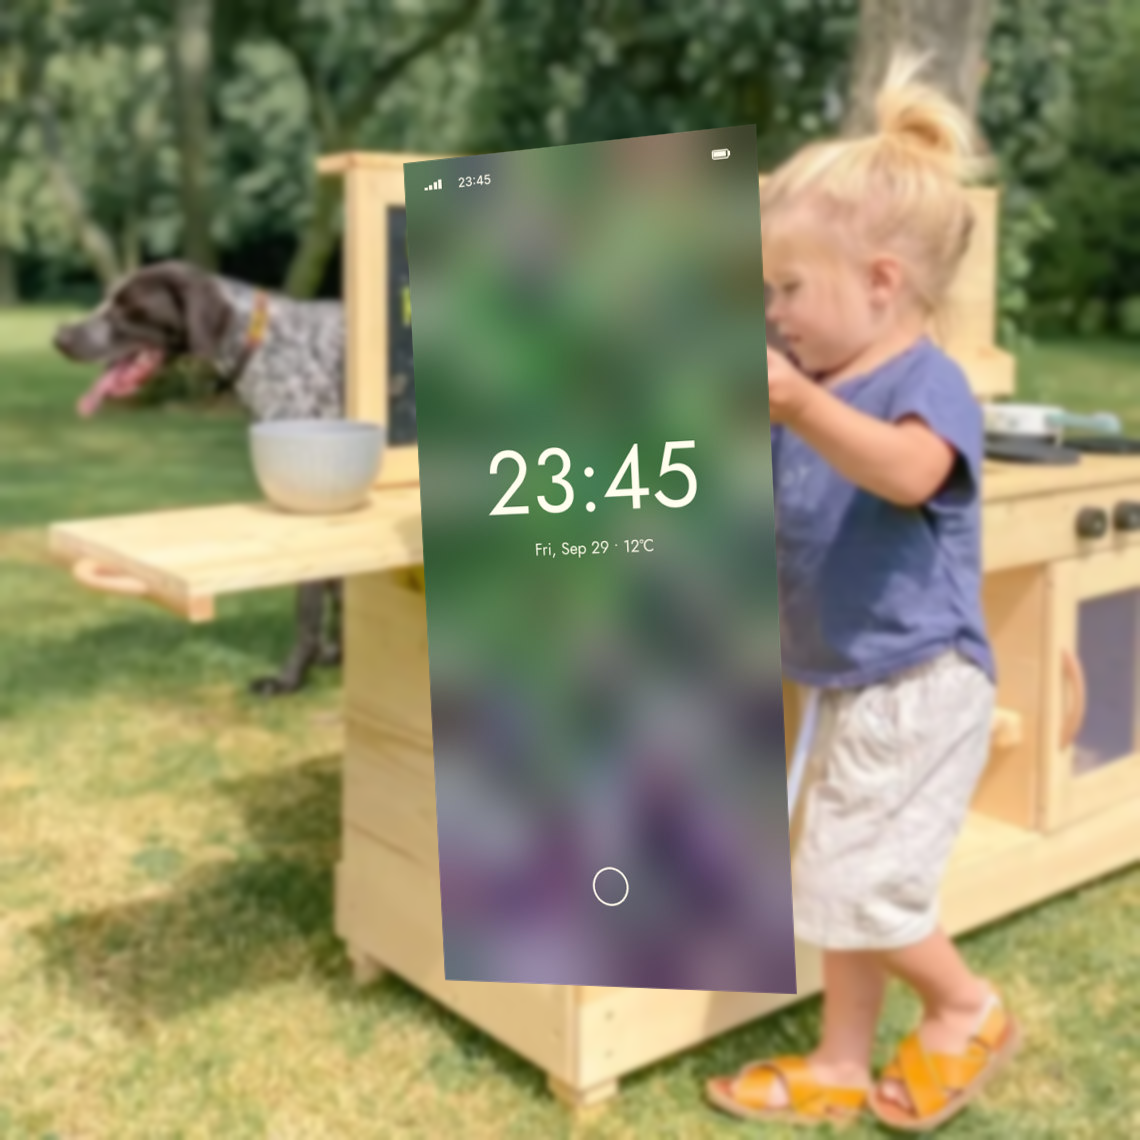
23.45
